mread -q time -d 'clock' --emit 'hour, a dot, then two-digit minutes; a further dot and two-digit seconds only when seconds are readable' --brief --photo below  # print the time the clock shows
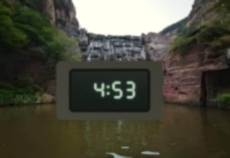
4.53
